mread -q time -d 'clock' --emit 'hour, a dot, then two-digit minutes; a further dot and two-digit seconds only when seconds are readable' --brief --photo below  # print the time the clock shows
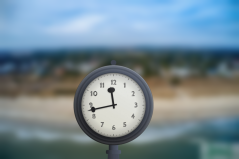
11.43
